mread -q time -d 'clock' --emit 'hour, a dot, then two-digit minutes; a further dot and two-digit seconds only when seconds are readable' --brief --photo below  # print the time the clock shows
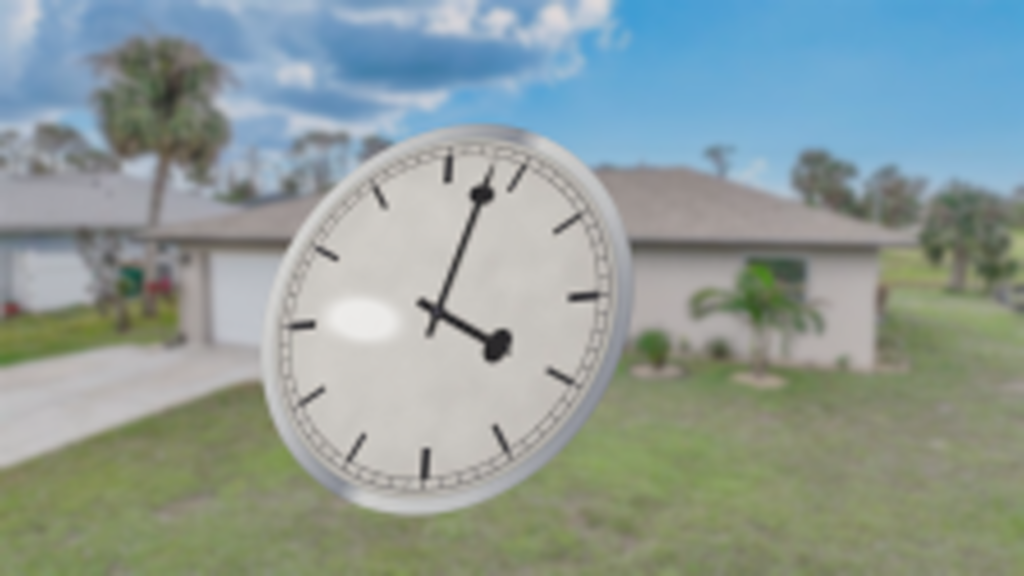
4.03
